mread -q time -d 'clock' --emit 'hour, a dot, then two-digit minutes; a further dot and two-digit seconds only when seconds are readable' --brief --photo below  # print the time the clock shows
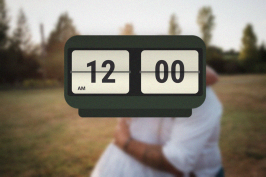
12.00
